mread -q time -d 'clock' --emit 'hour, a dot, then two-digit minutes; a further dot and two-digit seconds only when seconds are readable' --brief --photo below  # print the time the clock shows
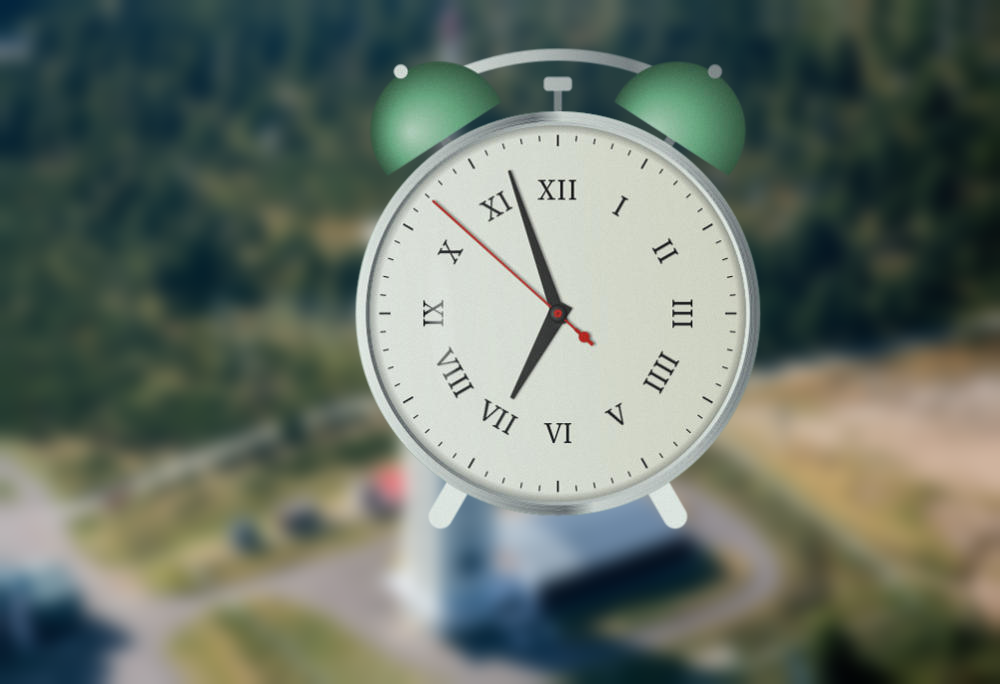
6.56.52
